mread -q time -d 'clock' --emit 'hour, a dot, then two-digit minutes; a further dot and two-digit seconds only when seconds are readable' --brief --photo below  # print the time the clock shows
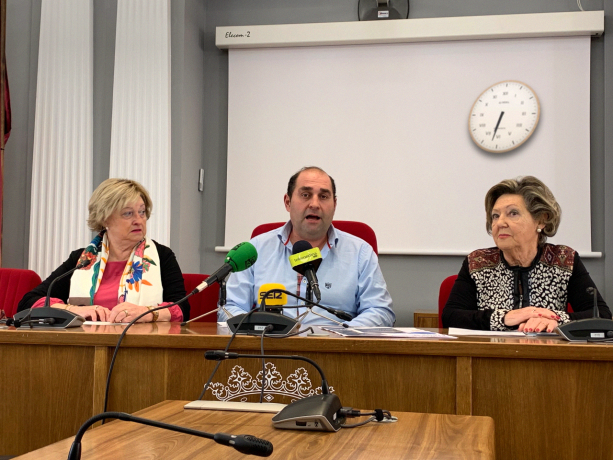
6.32
